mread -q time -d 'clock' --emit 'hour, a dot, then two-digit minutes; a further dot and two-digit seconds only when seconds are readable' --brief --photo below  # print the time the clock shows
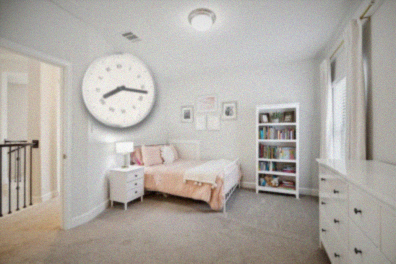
8.17
